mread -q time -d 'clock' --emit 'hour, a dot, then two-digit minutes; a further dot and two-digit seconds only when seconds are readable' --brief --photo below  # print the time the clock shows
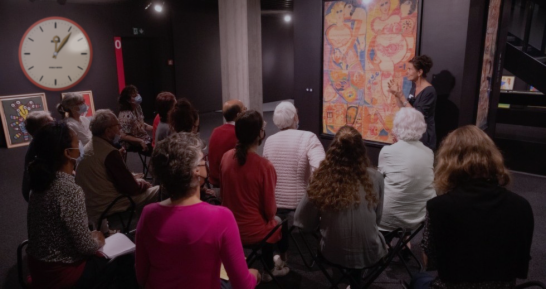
12.06
